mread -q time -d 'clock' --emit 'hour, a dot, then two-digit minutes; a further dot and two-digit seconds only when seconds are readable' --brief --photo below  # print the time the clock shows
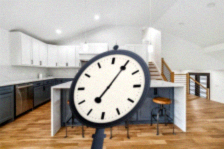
7.05
